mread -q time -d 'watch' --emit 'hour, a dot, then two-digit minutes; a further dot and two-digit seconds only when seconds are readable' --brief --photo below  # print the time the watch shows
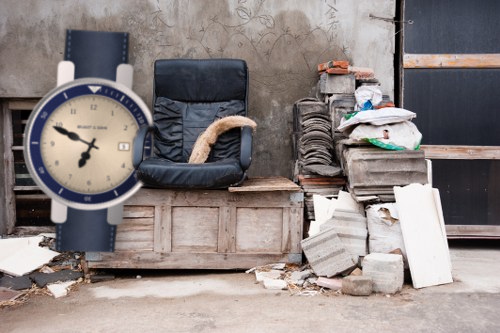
6.49
